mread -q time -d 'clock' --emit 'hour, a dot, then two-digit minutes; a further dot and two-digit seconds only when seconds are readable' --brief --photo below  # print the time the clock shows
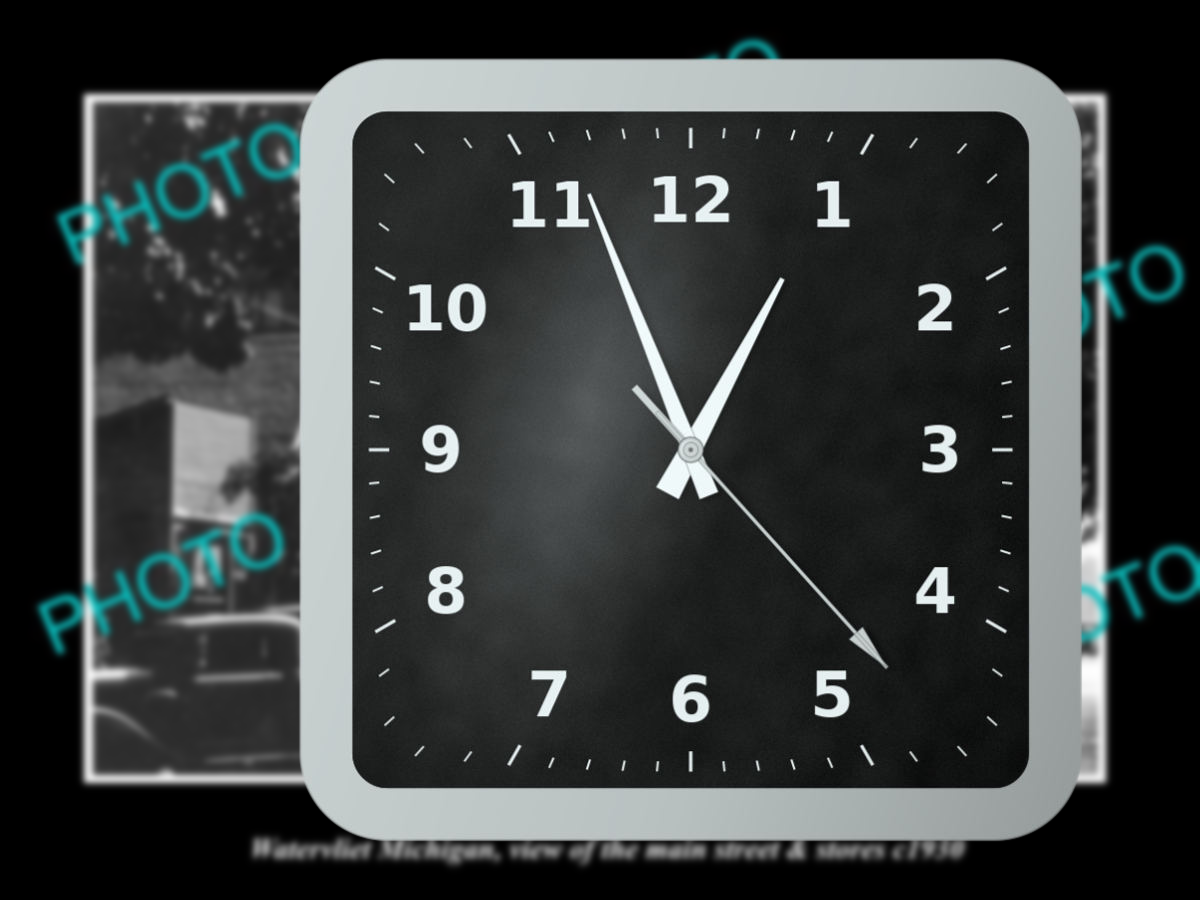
12.56.23
